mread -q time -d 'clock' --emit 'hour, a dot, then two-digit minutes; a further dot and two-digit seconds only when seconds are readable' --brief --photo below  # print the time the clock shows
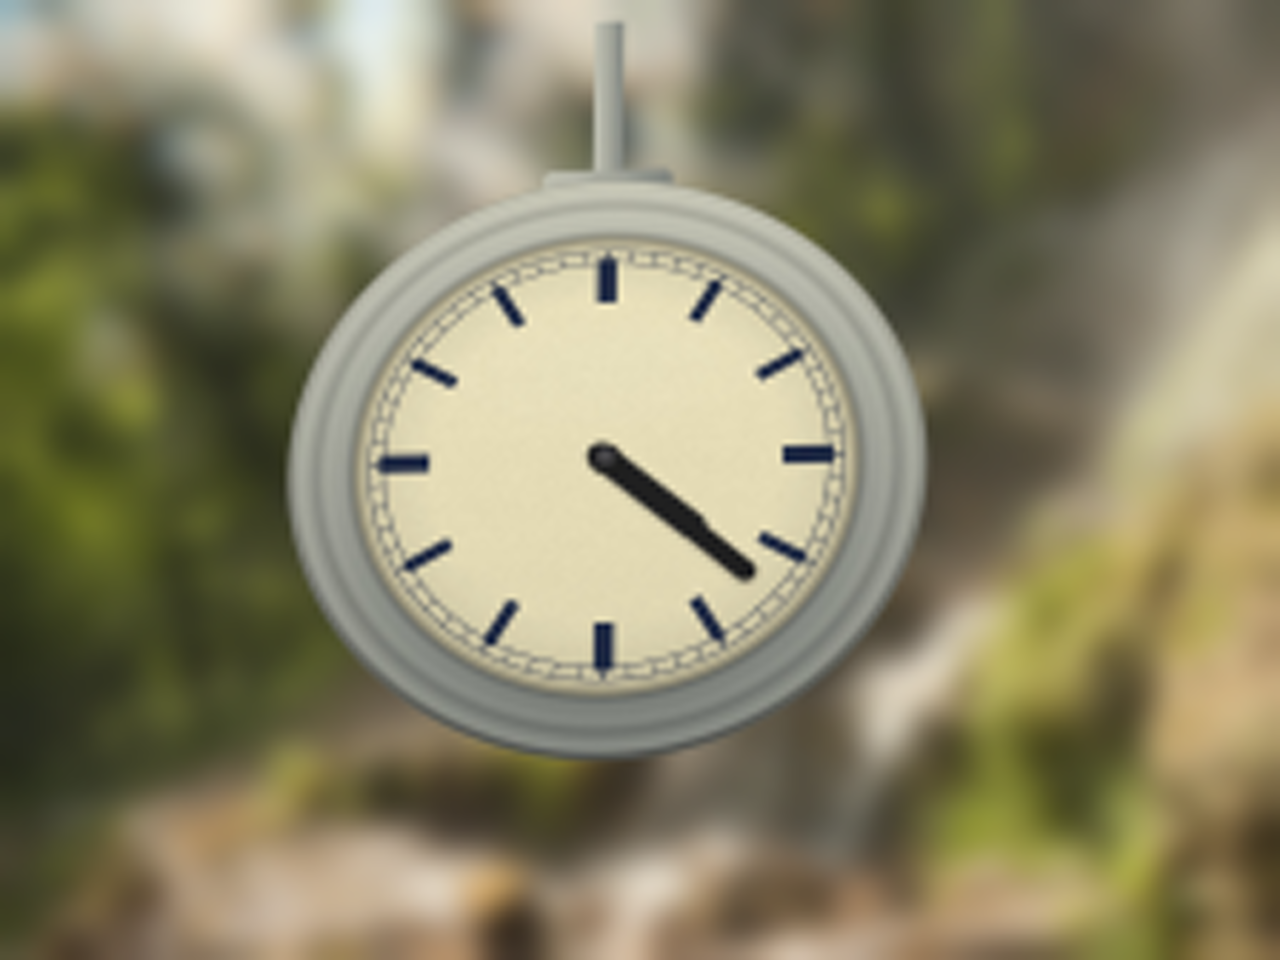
4.22
